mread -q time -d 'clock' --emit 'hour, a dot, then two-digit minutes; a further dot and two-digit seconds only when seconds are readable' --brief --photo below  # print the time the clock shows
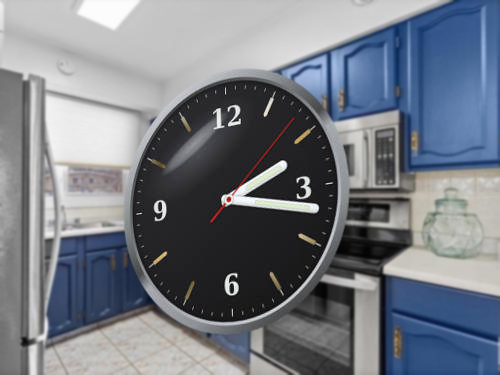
2.17.08
